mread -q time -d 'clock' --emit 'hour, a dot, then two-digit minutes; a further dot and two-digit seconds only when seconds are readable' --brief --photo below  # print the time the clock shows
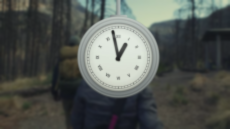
12.58
